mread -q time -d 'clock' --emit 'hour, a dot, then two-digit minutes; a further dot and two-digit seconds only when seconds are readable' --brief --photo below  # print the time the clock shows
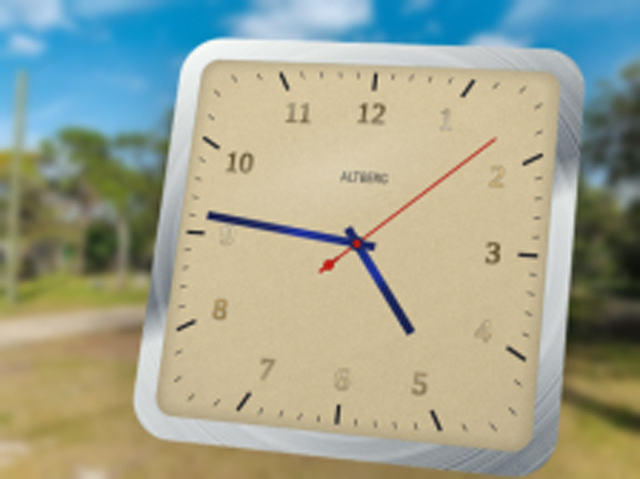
4.46.08
